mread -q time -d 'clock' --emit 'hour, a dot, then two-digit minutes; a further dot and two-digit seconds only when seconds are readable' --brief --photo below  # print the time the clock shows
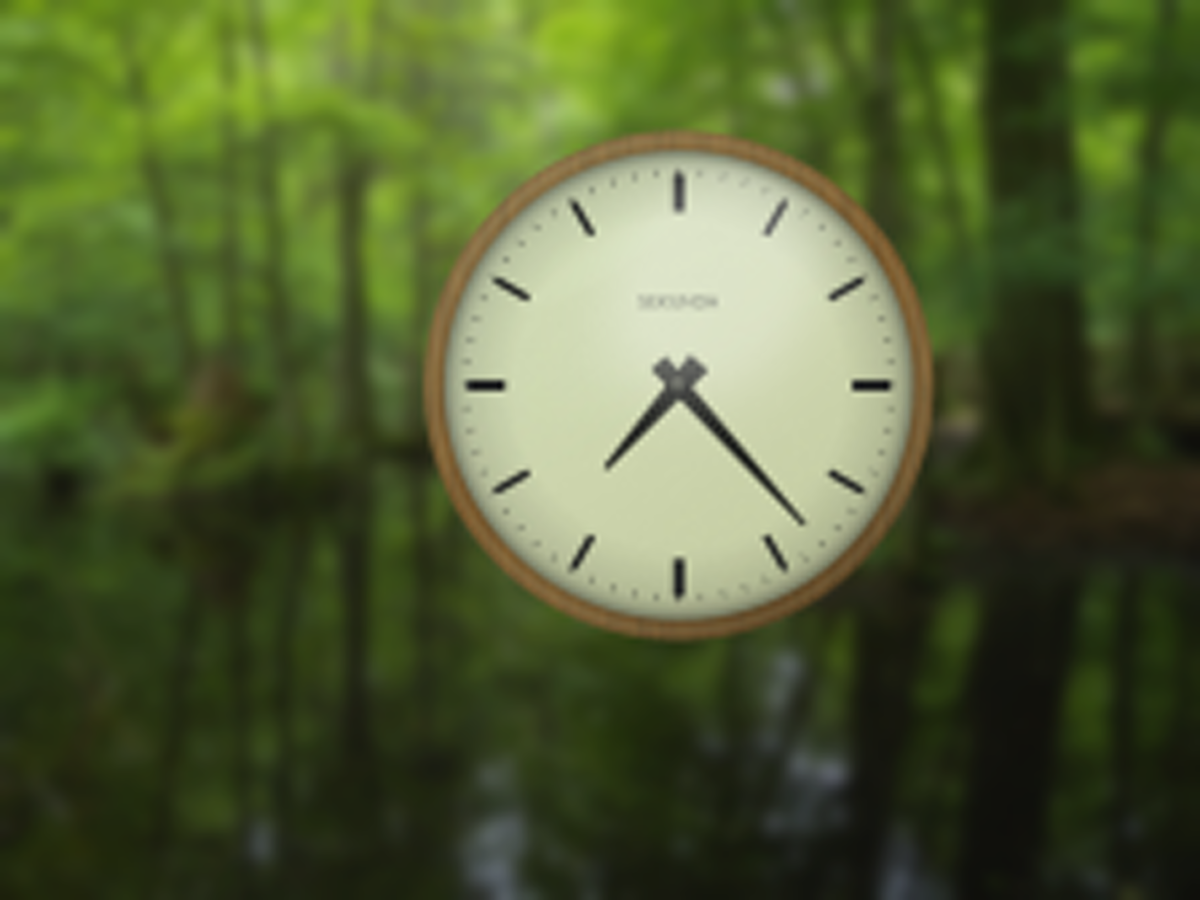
7.23
